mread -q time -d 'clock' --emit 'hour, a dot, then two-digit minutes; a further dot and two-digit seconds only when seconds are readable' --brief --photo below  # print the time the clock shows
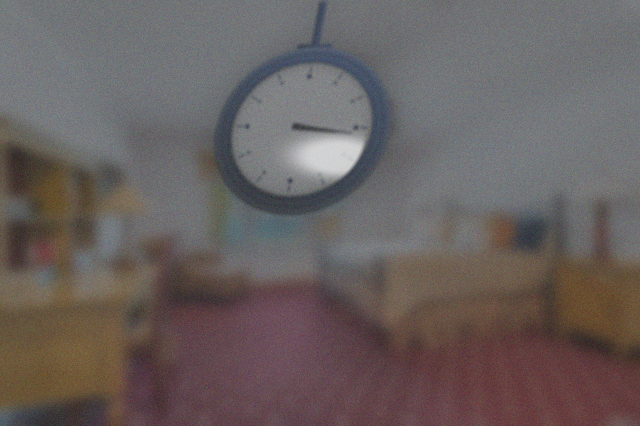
3.16
